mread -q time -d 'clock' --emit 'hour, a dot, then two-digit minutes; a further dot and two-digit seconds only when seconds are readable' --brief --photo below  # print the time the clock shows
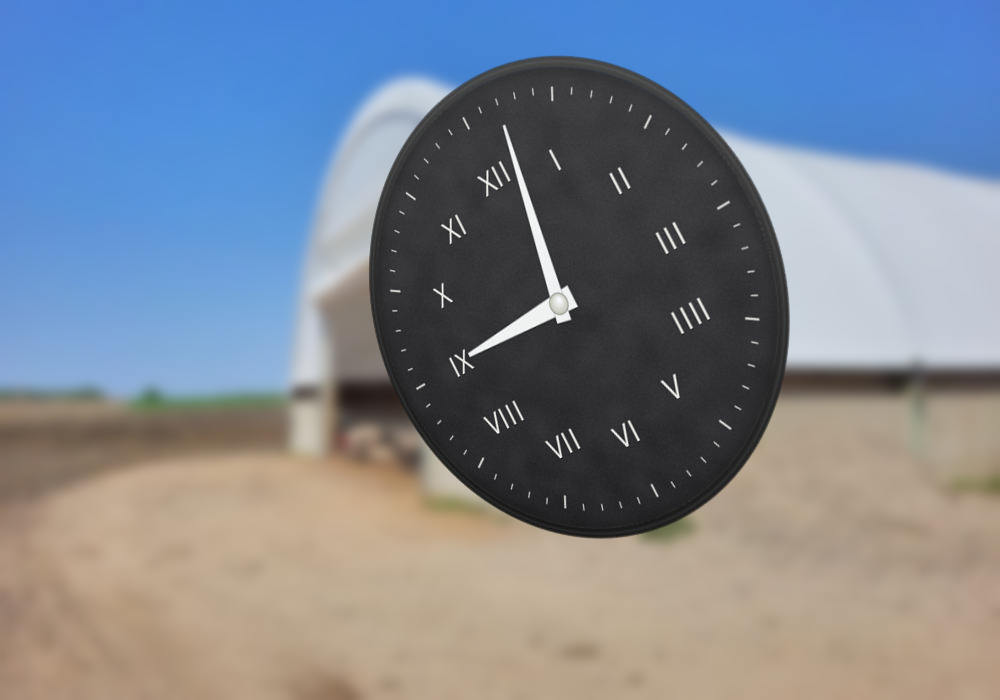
9.02
